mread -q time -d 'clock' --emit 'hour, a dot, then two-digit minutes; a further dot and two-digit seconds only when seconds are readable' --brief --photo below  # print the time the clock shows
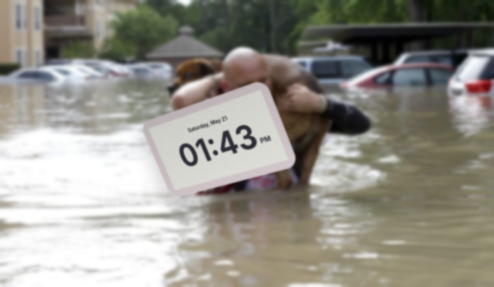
1.43
